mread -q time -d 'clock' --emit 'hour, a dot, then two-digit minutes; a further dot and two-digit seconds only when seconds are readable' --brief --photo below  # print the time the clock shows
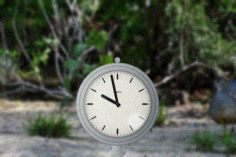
9.58
